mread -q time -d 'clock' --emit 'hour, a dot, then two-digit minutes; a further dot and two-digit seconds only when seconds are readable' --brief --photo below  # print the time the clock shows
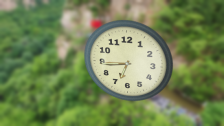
6.44
